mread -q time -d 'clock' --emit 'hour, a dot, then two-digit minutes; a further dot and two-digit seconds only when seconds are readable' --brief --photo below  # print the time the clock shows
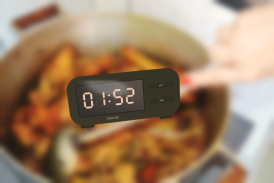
1.52
